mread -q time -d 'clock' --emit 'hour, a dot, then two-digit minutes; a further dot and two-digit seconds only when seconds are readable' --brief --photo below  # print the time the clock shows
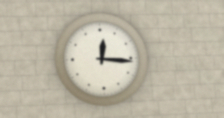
12.16
